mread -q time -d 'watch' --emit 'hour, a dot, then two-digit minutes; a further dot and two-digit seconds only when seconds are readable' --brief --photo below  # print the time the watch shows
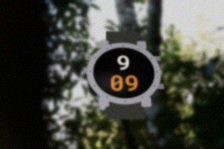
9.09
